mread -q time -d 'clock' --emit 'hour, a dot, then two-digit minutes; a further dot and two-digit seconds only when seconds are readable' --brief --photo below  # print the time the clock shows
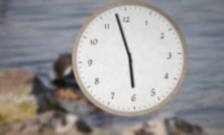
5.58
